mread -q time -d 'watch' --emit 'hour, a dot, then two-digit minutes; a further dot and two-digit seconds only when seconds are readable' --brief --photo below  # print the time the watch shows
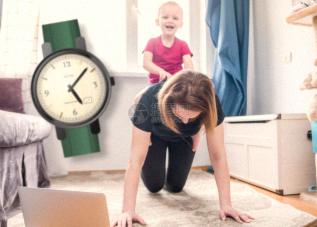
5.08
